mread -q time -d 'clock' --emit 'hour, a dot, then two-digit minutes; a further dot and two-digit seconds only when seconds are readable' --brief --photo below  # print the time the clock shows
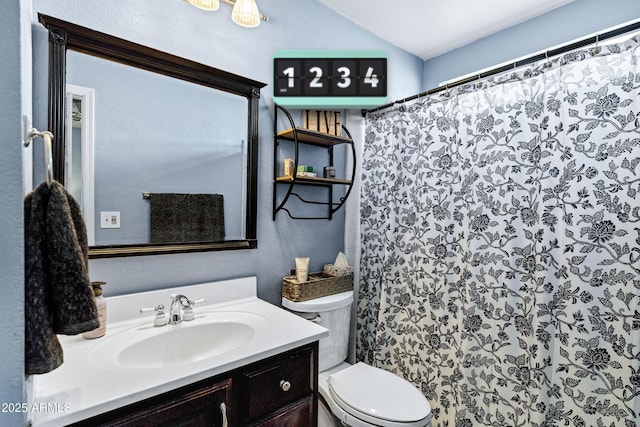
12.34
